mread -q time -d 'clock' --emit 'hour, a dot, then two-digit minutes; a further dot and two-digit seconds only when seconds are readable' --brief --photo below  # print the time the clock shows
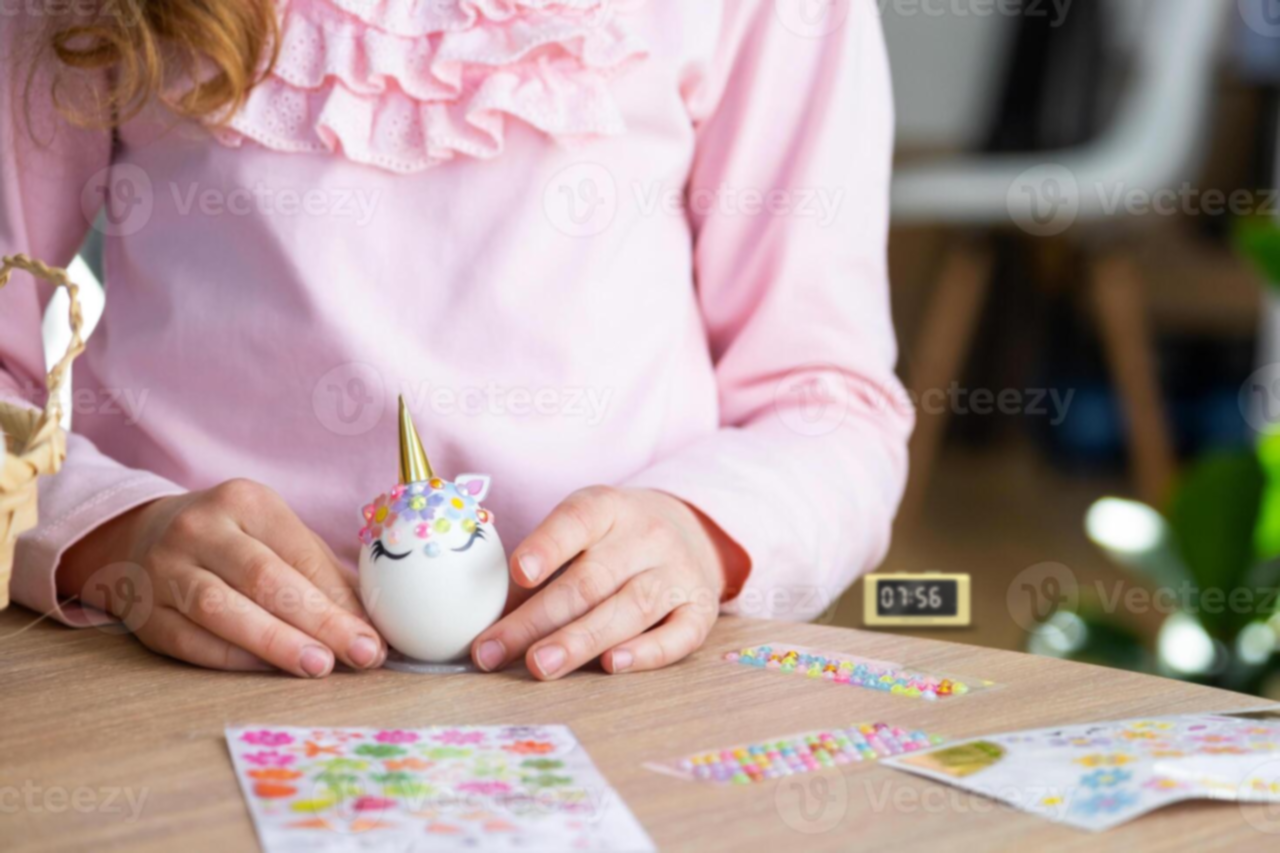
7.56
